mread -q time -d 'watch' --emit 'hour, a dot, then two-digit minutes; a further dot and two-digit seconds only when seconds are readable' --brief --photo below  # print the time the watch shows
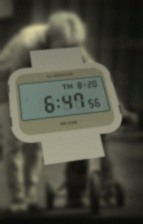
6.47
